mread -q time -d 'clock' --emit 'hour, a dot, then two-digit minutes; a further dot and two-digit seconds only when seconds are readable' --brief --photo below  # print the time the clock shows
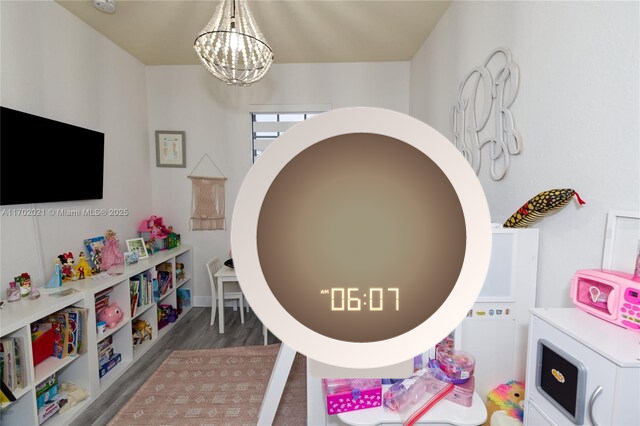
6.07
